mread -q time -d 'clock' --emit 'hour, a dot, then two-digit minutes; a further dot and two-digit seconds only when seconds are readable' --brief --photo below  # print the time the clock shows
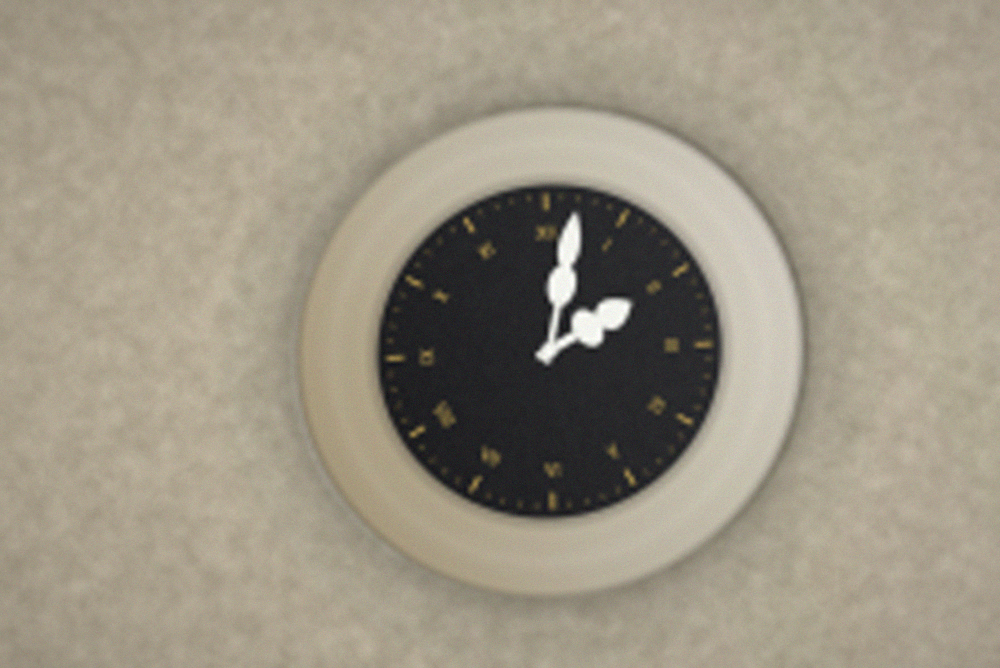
2.02
